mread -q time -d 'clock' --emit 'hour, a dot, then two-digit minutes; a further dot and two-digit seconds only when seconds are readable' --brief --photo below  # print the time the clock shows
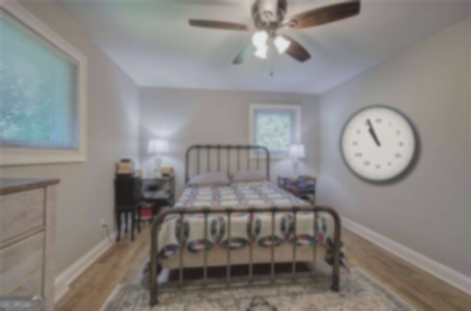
10.56
